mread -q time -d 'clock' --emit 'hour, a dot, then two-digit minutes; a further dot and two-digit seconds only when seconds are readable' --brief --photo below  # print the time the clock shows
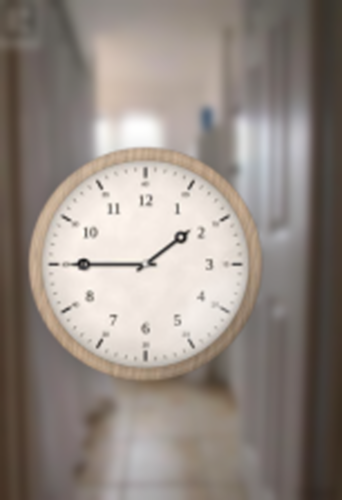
1.45
